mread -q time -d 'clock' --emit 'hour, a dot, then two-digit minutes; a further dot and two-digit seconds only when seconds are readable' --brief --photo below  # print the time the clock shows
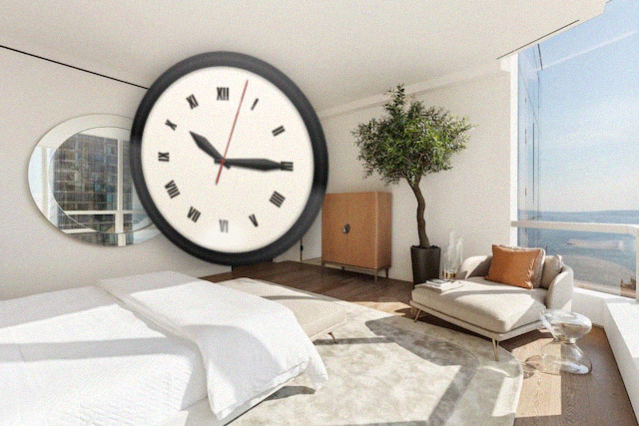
10.15.03
